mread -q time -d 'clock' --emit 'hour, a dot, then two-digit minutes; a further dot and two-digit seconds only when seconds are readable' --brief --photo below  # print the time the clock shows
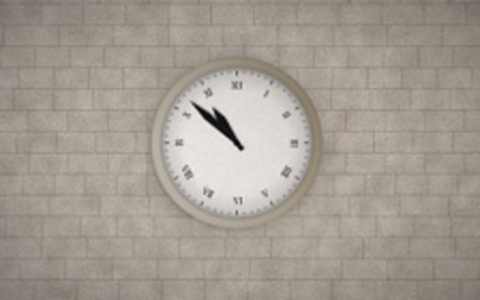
10.52
